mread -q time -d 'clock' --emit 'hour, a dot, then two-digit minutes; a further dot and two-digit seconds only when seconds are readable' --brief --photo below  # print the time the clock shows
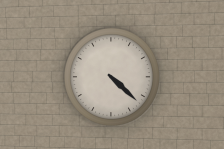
4.22
